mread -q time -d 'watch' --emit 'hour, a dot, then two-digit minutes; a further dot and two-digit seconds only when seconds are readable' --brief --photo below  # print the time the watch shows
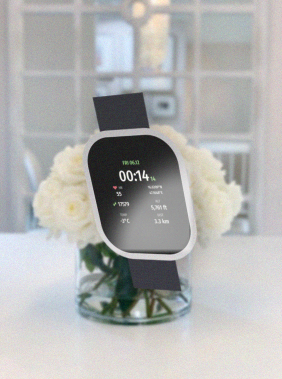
0.14
